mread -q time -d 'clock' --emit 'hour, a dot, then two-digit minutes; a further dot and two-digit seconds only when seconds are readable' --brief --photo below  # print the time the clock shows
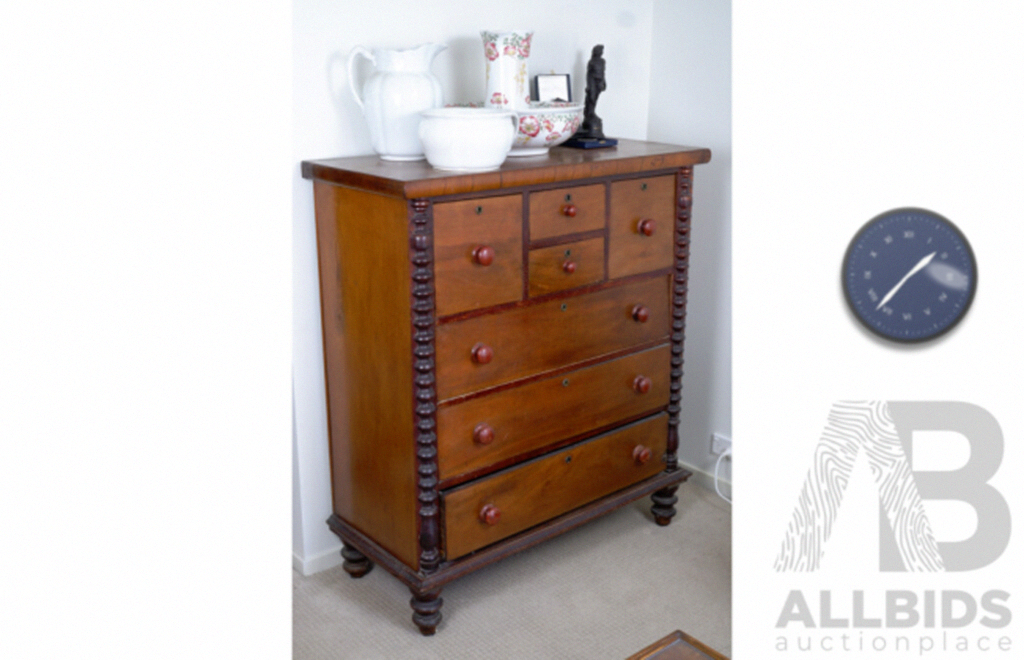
1.37
